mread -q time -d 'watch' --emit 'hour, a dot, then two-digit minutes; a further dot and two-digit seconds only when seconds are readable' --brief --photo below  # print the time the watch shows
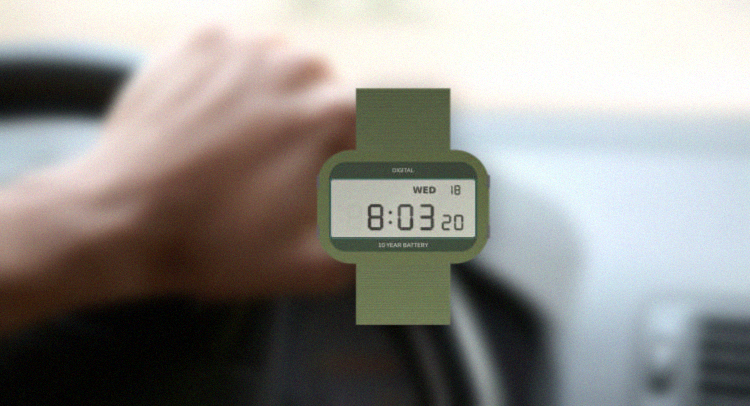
8.03.20
